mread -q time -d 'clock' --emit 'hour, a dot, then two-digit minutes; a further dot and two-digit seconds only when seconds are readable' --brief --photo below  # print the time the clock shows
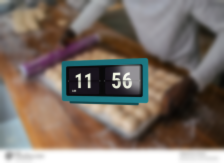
11.56
